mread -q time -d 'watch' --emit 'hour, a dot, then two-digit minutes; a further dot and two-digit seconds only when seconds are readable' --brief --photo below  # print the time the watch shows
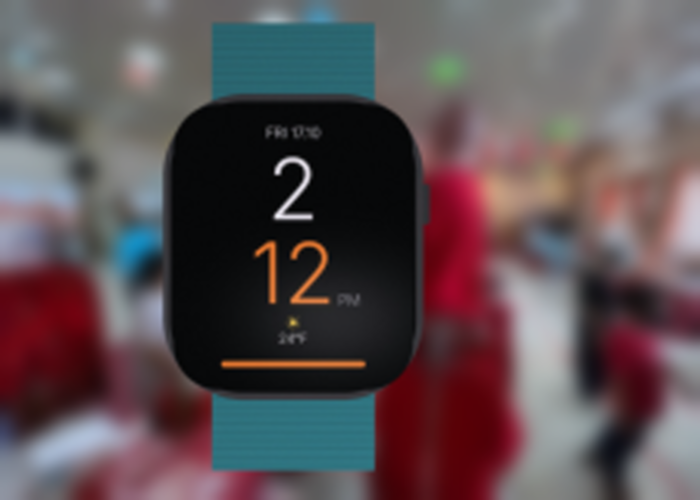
2.12
